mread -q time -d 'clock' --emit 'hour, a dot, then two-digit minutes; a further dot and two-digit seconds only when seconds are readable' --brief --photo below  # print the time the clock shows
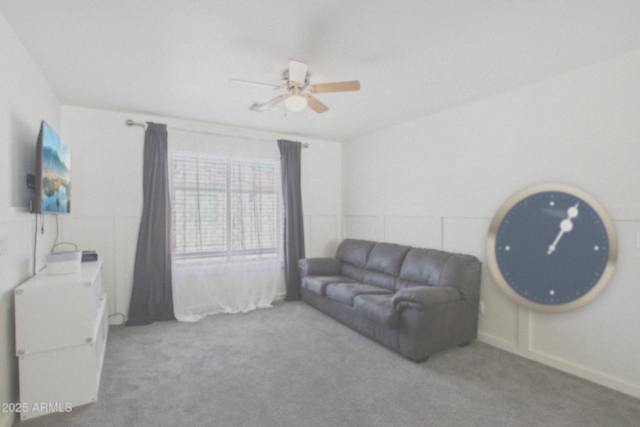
1.05
